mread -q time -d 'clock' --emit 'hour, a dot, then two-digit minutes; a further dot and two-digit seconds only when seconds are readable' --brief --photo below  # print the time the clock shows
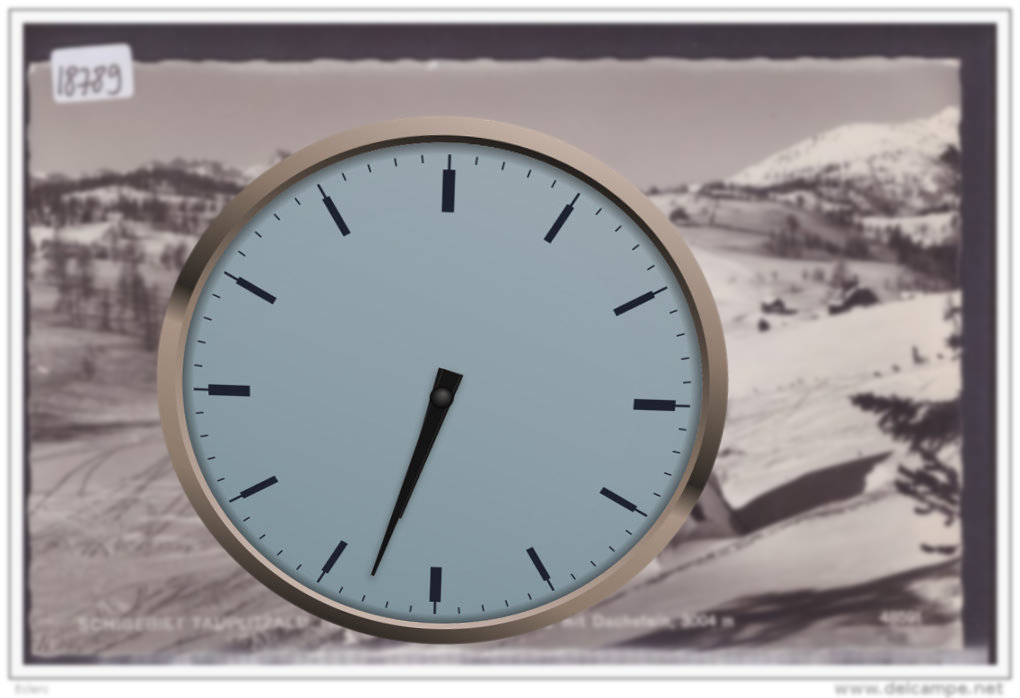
6.33
